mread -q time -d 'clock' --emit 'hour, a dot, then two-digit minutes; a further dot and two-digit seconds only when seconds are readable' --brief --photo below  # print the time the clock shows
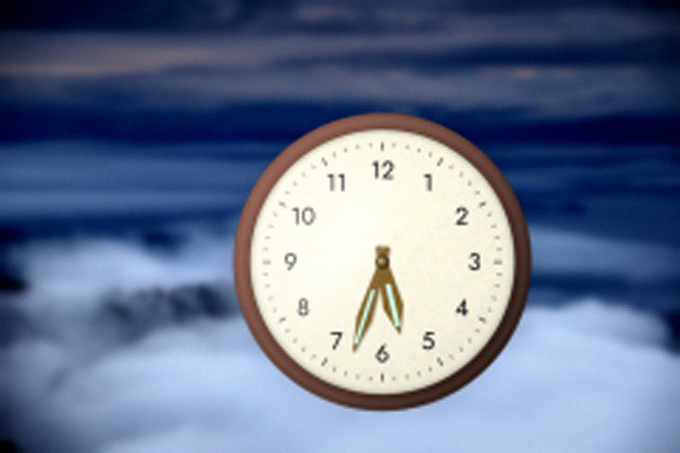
5.33
